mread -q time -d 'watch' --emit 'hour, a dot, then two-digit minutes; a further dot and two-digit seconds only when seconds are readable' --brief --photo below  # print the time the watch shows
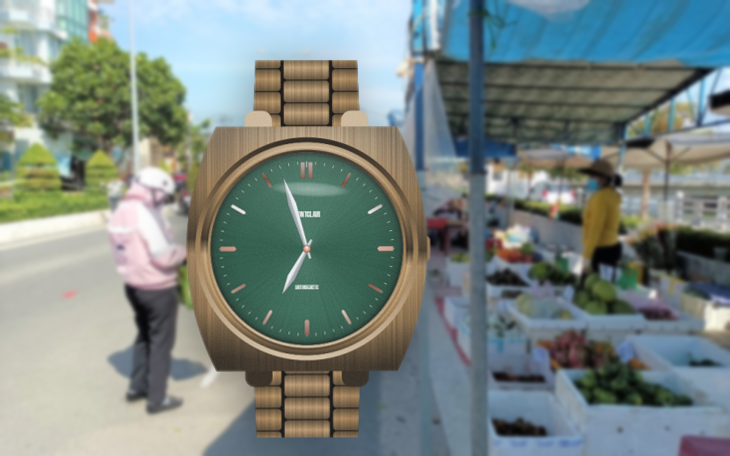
6.57
